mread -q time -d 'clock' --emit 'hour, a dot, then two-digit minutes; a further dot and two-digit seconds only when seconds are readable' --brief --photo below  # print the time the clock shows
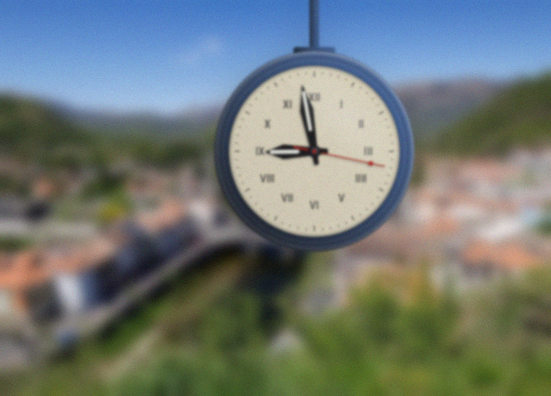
8.58.17
